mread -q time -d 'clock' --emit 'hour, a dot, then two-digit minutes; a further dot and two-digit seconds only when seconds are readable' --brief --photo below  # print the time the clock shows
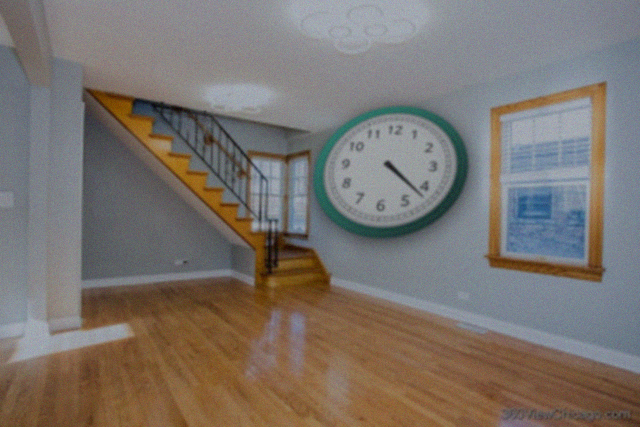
4.22
